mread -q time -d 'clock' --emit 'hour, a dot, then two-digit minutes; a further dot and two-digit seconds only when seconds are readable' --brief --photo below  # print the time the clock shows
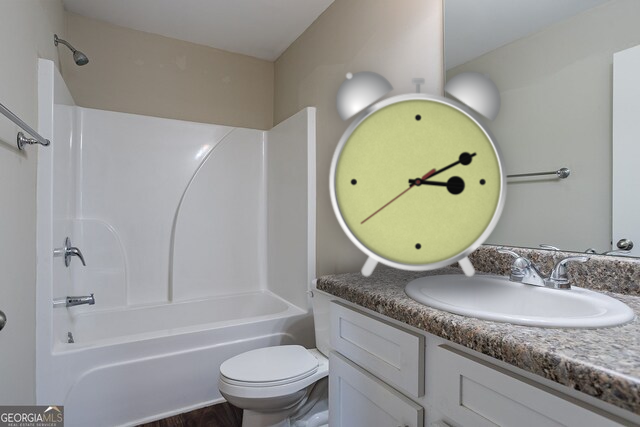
3.10.39
